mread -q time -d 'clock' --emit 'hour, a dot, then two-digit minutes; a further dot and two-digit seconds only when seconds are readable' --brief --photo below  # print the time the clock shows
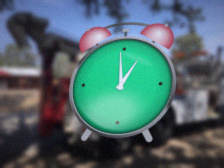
12.59
